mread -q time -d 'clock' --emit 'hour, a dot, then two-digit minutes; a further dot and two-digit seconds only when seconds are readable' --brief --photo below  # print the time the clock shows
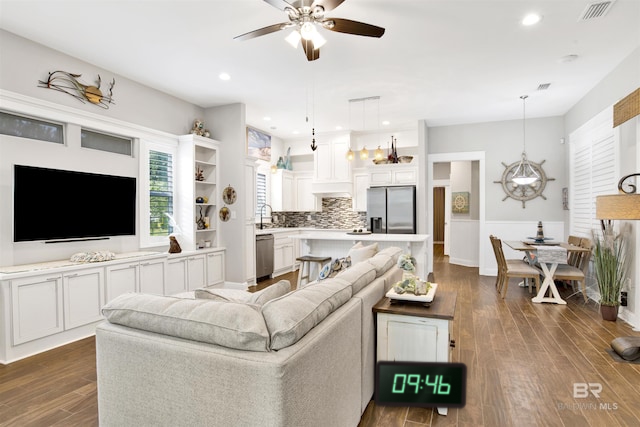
9.46
